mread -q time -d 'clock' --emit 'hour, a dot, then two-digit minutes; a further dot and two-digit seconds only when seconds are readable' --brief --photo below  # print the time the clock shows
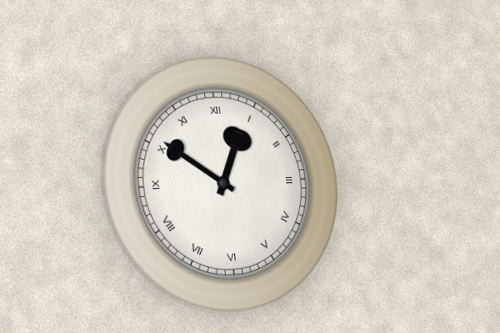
12.51
